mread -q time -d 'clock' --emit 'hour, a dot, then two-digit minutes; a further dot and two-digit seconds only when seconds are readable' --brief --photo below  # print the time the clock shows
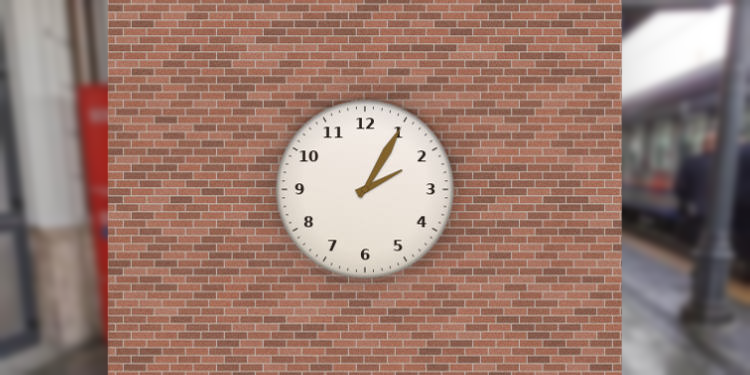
2.05
